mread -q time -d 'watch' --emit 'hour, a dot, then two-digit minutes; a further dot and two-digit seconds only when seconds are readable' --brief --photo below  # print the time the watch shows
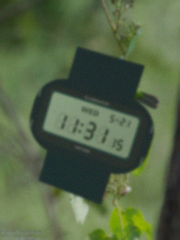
11.31
